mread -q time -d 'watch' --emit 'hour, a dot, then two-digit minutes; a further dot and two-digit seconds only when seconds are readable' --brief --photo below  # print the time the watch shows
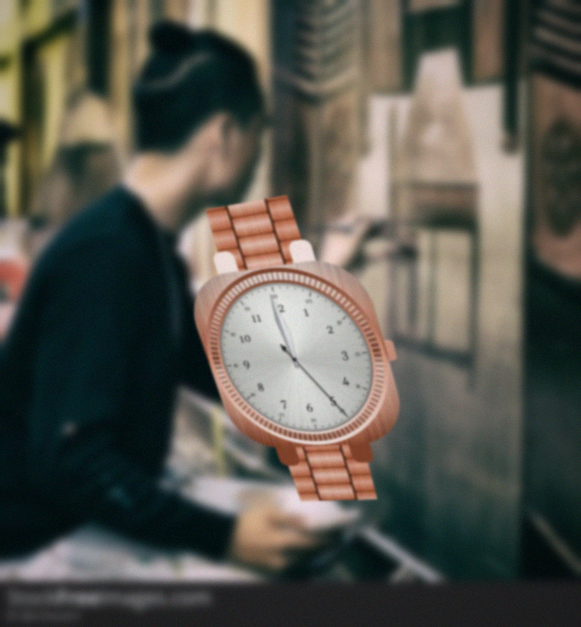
11.59.25
